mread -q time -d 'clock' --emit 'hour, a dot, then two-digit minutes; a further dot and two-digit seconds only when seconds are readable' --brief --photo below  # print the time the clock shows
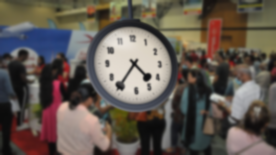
4.36
